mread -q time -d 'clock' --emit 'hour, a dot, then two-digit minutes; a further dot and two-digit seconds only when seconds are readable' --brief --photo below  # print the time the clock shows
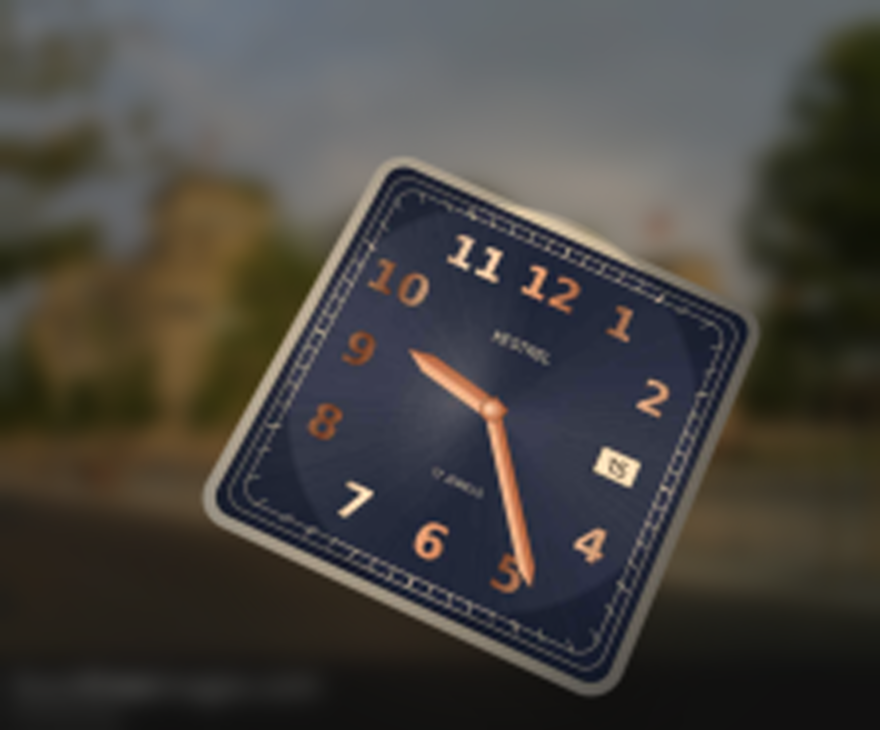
9.24
